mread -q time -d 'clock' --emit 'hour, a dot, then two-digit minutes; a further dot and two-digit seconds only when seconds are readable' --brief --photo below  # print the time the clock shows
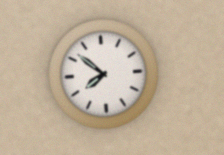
7.52
